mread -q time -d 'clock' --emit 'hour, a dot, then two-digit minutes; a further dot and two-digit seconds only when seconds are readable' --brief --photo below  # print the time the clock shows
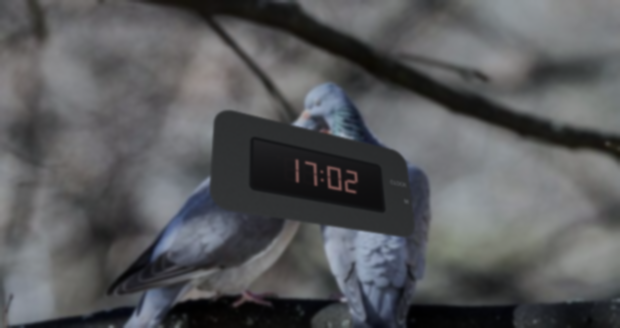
17.02
